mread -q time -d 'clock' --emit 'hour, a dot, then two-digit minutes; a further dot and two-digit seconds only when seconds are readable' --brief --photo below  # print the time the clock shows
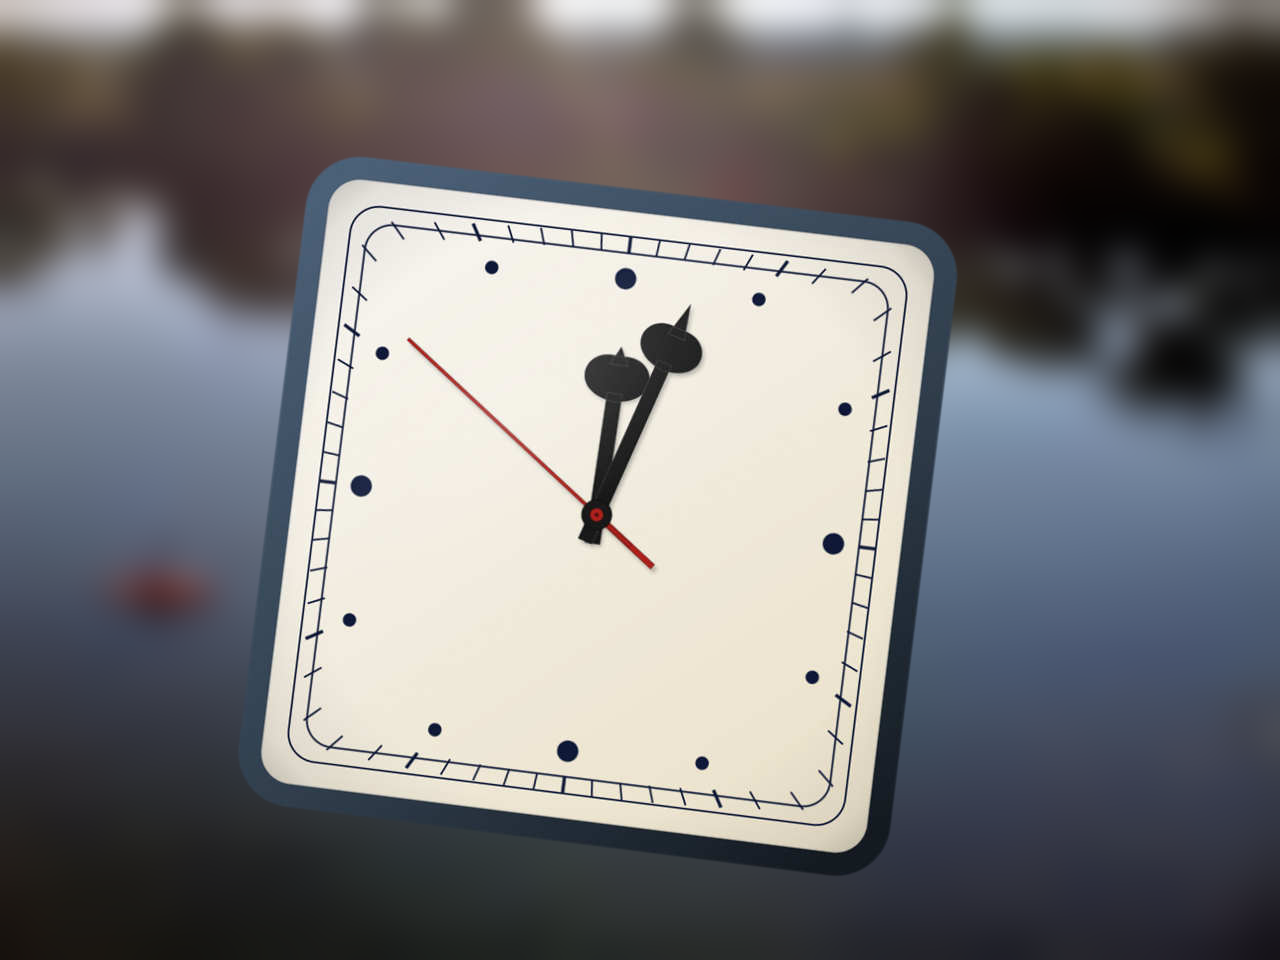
12.02.51
